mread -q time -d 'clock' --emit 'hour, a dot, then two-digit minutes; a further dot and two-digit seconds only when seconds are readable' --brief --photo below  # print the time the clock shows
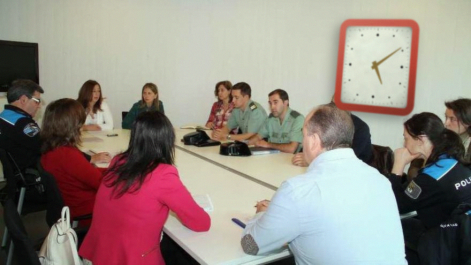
5.09
